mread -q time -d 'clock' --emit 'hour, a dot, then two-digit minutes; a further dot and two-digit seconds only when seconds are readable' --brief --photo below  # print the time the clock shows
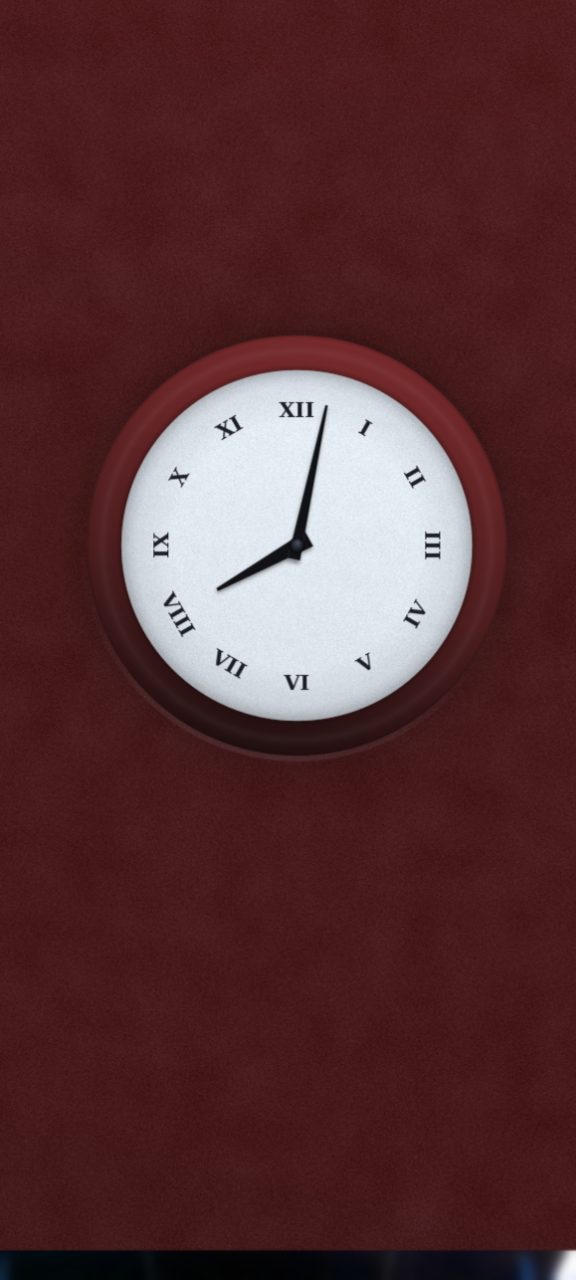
8.02
